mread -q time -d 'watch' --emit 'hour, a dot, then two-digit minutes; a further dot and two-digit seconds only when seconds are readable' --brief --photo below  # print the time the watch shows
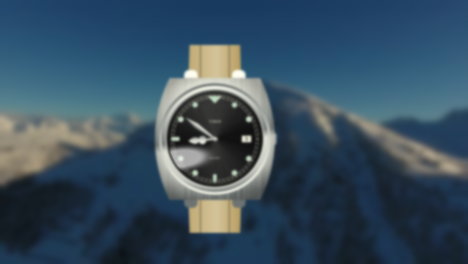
8.51
